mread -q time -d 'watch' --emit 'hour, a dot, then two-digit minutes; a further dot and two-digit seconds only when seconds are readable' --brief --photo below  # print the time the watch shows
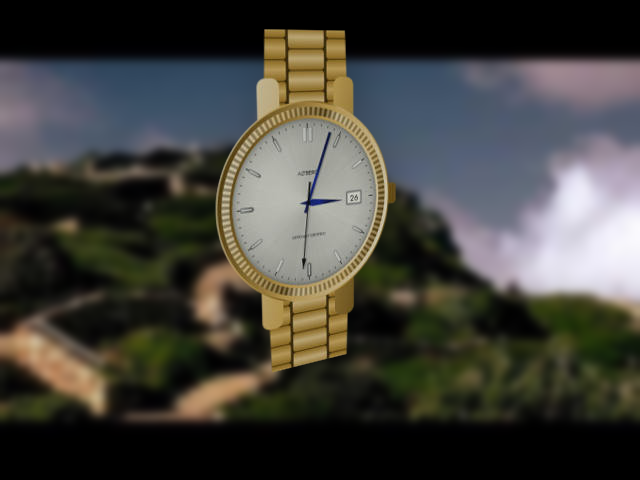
3.03.31
